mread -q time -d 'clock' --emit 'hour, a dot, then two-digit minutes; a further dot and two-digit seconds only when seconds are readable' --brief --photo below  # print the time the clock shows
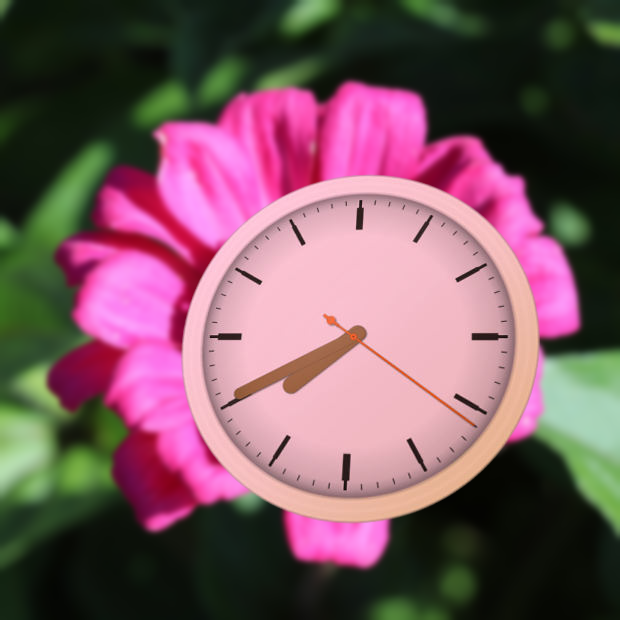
7.40.21
